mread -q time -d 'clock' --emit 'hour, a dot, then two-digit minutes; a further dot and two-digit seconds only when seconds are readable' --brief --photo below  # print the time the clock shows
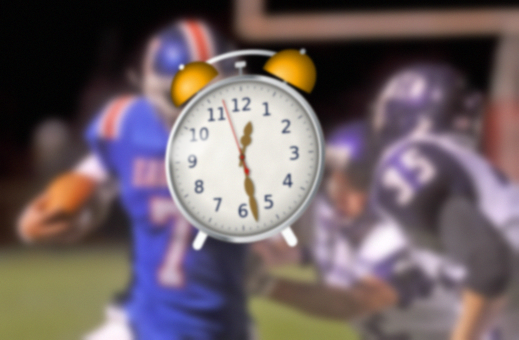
12.27.57
